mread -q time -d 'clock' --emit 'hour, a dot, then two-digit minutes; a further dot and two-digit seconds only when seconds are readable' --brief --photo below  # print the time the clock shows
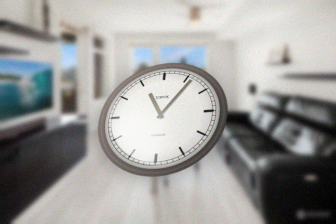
11.06
